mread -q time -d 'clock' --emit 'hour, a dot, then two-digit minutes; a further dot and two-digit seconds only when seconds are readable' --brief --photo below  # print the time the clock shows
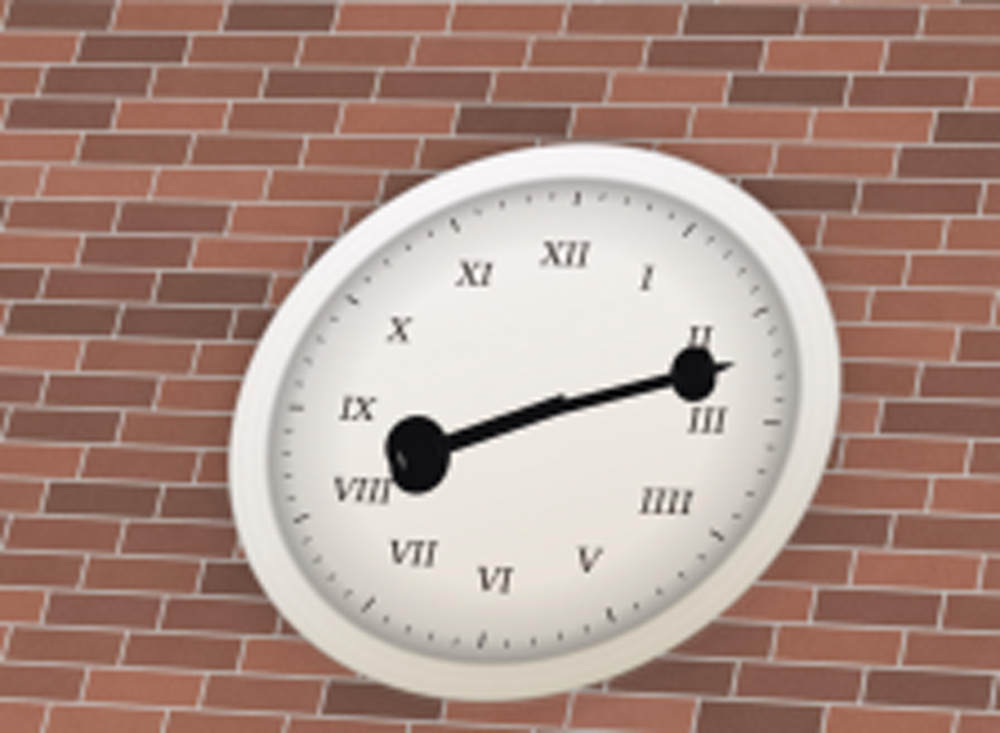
8.12
